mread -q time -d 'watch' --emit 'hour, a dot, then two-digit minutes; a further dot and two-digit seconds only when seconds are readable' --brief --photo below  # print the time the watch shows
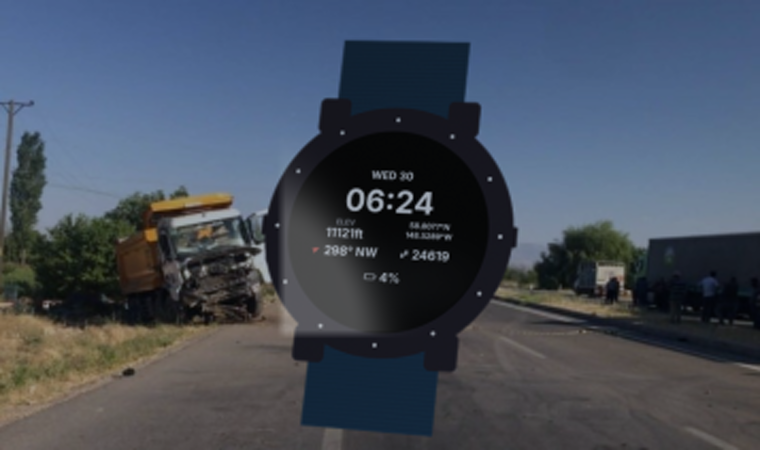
6.24
